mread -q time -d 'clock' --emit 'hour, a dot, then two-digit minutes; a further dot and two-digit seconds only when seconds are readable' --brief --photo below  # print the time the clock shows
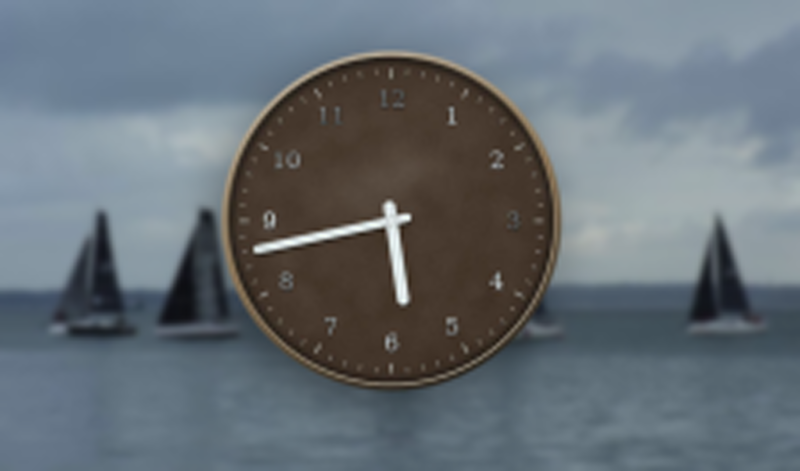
5.43
